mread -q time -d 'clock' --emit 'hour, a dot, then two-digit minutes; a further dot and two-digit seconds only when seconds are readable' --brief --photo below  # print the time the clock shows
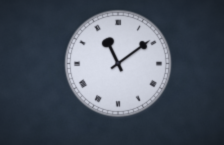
11.09
